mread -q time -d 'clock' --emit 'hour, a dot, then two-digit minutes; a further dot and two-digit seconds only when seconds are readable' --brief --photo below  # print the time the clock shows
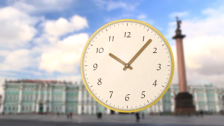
10.07
